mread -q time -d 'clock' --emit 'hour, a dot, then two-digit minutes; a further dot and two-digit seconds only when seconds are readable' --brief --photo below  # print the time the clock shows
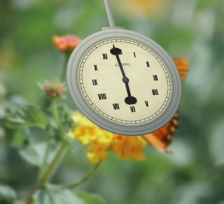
5.59
